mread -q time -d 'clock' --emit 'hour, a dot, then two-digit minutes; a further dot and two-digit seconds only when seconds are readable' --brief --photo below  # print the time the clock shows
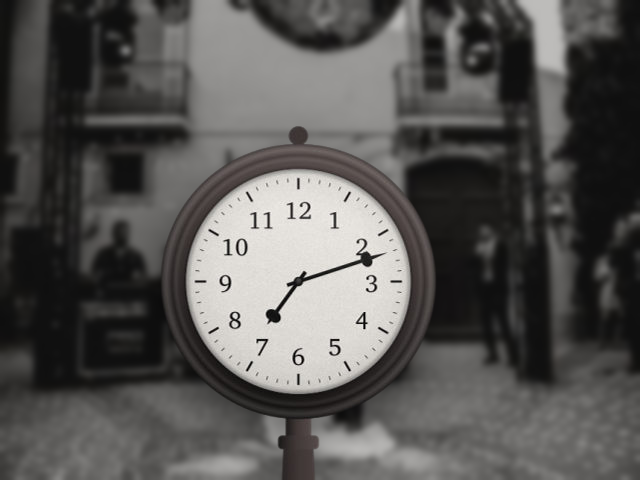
7.12
